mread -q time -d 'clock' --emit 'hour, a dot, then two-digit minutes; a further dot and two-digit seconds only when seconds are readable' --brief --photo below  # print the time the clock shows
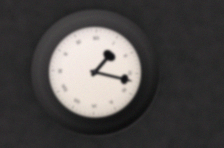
1.17
